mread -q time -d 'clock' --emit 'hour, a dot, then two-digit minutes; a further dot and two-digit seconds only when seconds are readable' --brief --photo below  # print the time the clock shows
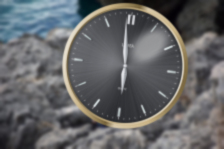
5.59
